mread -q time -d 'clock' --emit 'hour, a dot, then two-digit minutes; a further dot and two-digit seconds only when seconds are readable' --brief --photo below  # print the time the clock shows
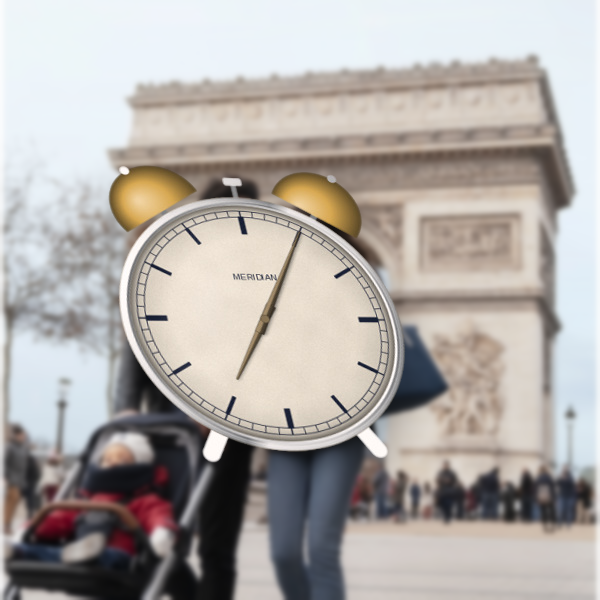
7.05
